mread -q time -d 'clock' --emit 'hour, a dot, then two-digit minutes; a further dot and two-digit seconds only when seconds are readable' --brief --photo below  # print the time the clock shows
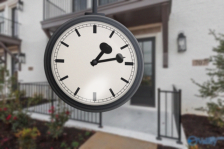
1.13
